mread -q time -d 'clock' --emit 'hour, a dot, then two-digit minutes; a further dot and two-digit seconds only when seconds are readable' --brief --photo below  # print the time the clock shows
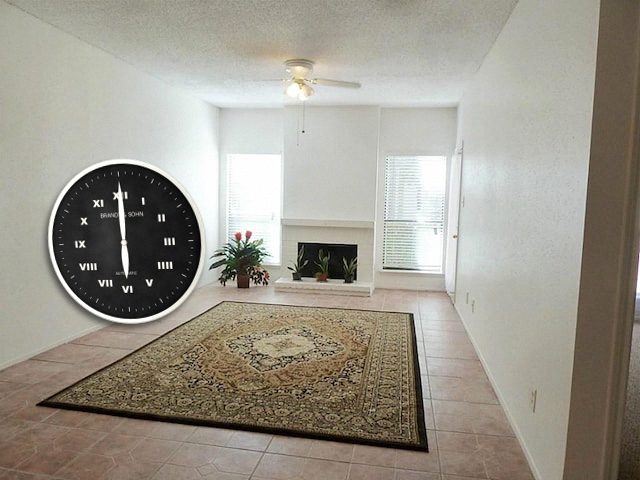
6.00
